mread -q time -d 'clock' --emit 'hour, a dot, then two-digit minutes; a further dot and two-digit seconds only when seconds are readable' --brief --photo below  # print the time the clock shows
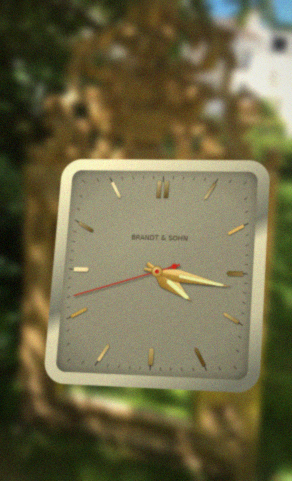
4.16.42
